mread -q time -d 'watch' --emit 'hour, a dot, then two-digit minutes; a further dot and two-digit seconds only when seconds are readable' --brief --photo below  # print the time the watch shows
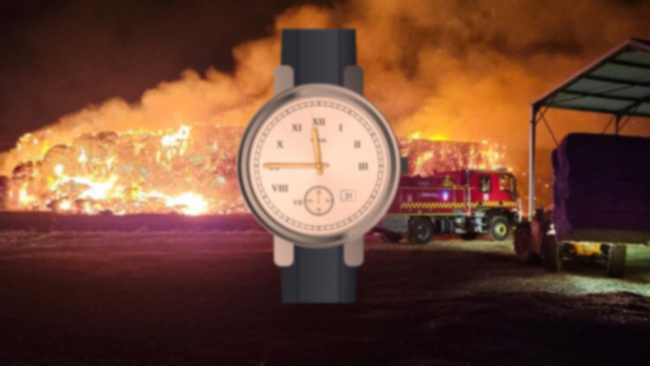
11.45
